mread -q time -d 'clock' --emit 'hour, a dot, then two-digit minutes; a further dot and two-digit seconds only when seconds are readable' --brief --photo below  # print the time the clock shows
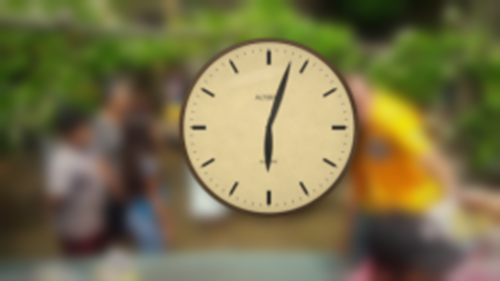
6.03
